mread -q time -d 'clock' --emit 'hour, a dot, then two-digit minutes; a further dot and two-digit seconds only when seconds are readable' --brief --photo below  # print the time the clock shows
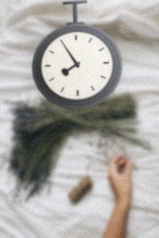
7.55
